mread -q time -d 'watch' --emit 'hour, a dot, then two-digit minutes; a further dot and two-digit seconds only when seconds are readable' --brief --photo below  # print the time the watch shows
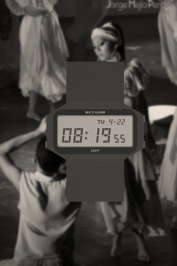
8.19.55
